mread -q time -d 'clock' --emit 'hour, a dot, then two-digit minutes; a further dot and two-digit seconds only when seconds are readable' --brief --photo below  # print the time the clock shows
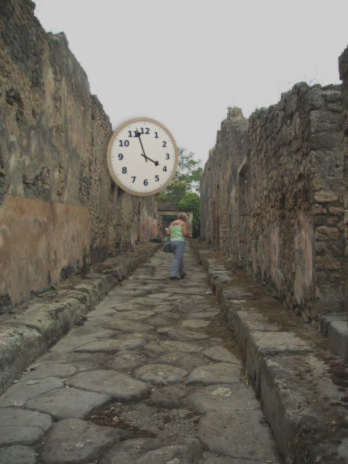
3.57
